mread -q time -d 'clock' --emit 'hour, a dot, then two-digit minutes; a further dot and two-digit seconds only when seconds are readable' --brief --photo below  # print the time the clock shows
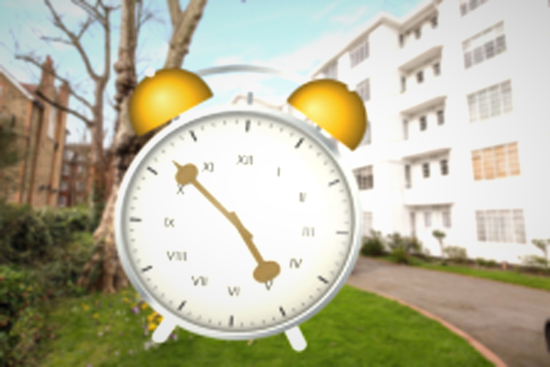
4.52
